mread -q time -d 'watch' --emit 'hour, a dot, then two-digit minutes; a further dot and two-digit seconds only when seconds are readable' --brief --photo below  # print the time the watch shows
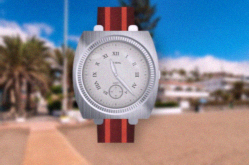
11.23
